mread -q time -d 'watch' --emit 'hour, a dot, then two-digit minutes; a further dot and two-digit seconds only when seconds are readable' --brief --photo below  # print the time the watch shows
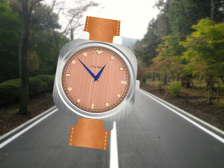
12.52
